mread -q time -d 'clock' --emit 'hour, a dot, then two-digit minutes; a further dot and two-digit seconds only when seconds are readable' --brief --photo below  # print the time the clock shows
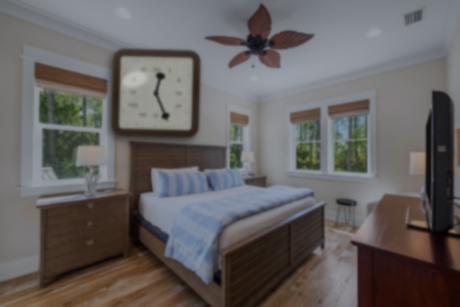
12.26
